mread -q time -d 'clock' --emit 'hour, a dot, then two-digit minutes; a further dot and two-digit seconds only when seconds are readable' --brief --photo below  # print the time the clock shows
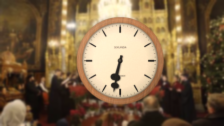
6.32
